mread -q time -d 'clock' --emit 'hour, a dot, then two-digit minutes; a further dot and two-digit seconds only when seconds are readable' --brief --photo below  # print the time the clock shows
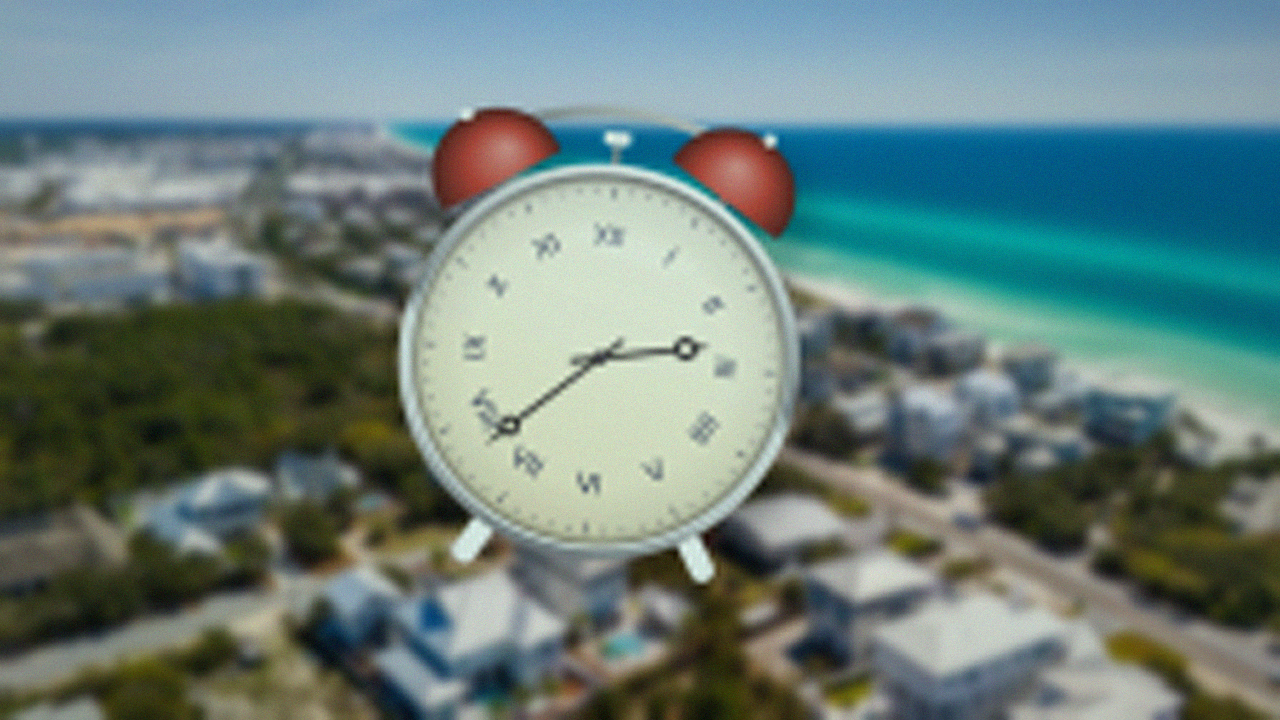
2.38
